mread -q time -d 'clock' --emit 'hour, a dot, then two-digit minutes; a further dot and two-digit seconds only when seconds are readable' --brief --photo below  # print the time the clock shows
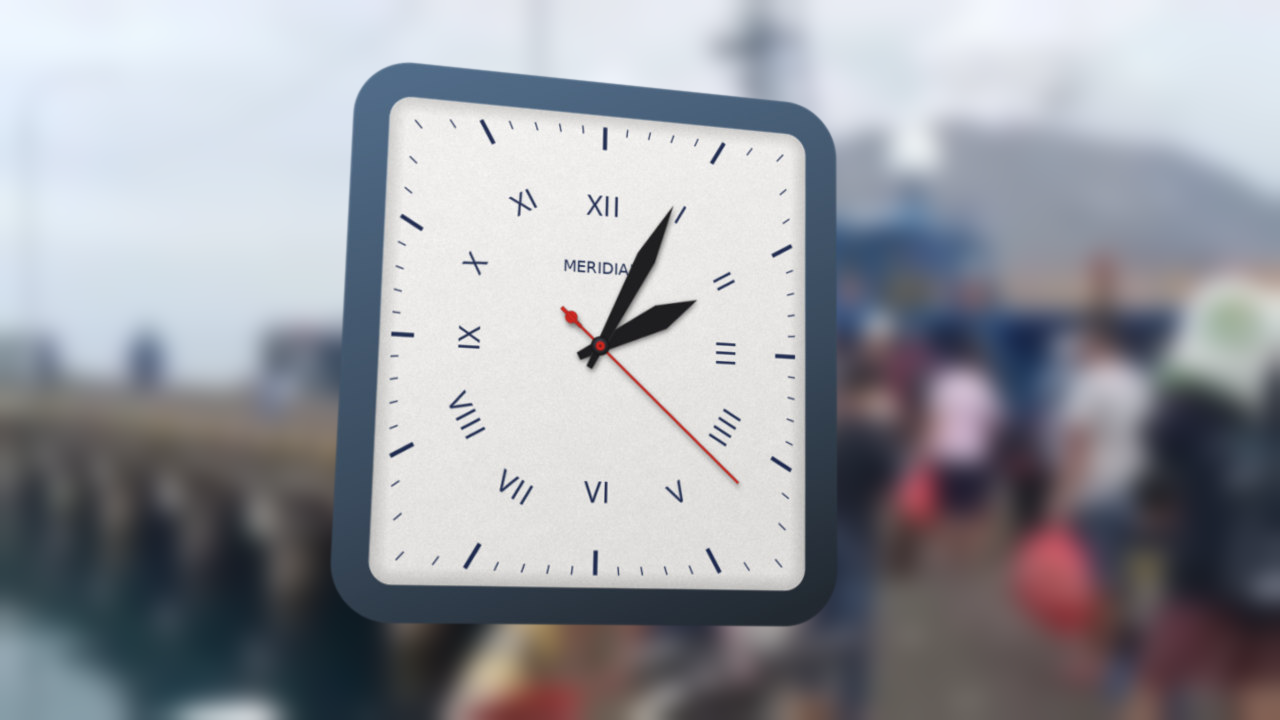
2.04.22
